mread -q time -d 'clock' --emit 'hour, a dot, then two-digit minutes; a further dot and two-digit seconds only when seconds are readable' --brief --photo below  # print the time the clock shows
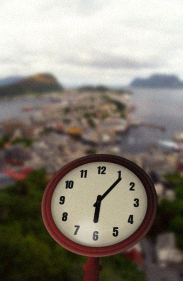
6.06
